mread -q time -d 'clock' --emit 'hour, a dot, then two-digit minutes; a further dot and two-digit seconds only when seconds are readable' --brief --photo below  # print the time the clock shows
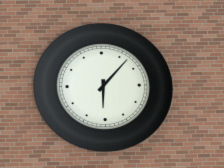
6.07
